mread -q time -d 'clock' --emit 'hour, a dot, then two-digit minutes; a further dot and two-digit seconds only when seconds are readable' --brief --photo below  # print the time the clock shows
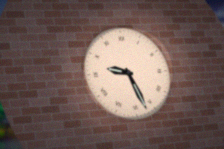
9.27
